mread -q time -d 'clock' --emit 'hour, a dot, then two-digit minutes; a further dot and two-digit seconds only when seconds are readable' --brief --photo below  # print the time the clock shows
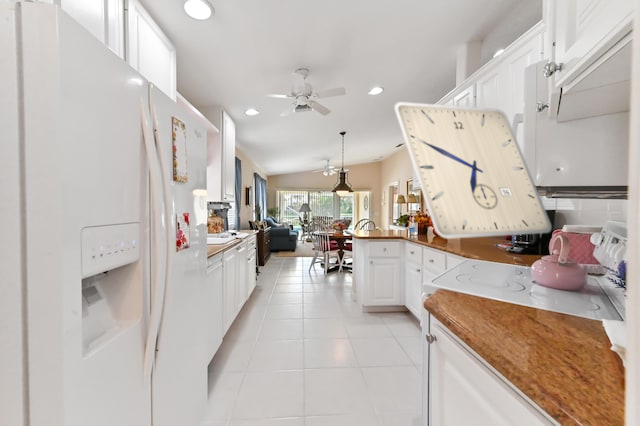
6.50
